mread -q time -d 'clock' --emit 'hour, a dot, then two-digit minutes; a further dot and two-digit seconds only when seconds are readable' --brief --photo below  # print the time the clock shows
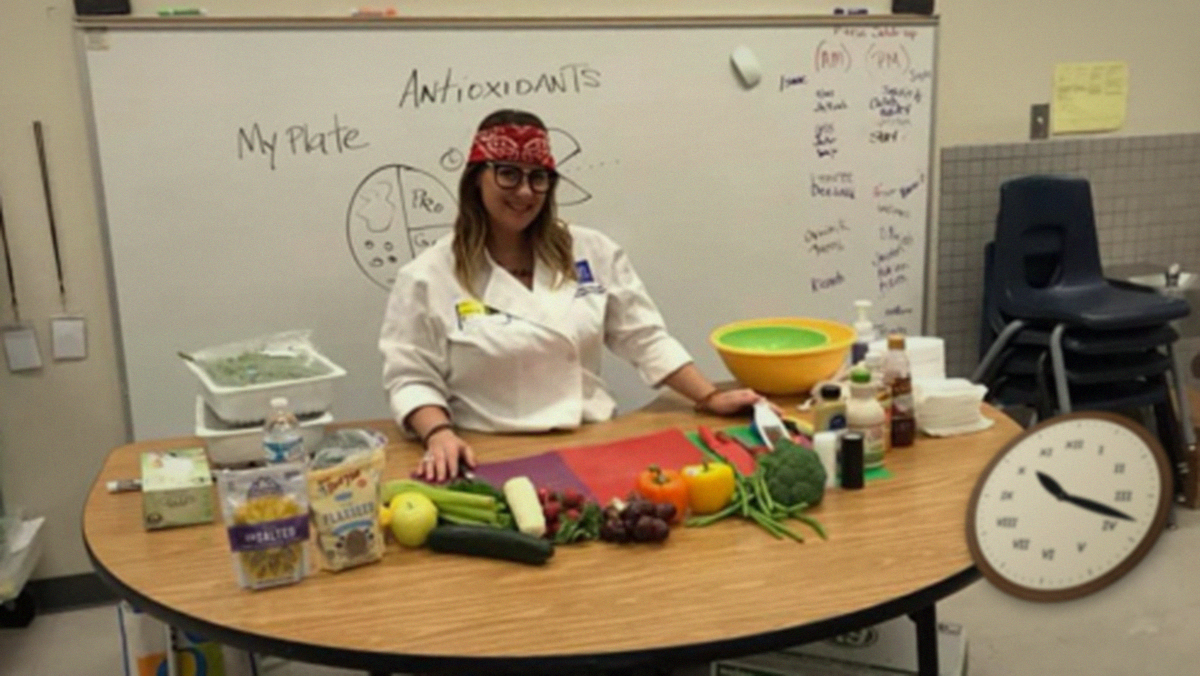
10.18
